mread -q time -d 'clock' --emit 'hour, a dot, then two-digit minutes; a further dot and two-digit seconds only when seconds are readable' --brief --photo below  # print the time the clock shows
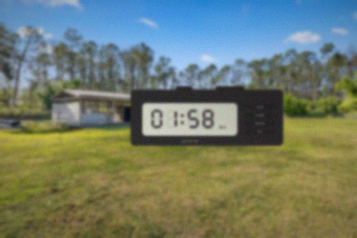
1.58
